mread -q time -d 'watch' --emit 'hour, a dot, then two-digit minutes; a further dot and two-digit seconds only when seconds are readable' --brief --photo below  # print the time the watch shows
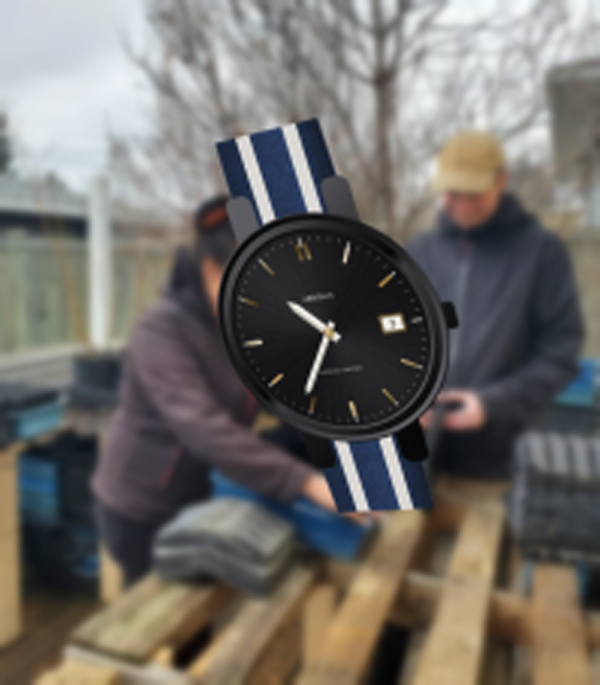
10.36
